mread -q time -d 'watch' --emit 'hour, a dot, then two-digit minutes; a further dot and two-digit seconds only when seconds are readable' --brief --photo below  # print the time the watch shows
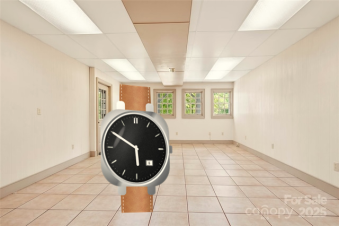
5.50
